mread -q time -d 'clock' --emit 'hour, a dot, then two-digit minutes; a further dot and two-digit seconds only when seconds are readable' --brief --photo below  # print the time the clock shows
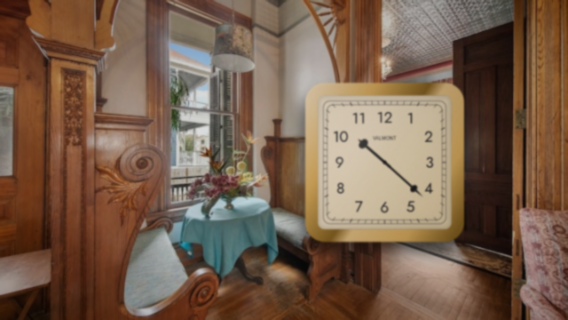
10.22
